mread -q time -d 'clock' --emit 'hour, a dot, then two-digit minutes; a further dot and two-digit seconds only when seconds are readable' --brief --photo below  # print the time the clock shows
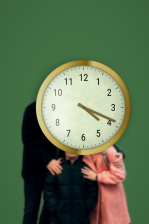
4.19
